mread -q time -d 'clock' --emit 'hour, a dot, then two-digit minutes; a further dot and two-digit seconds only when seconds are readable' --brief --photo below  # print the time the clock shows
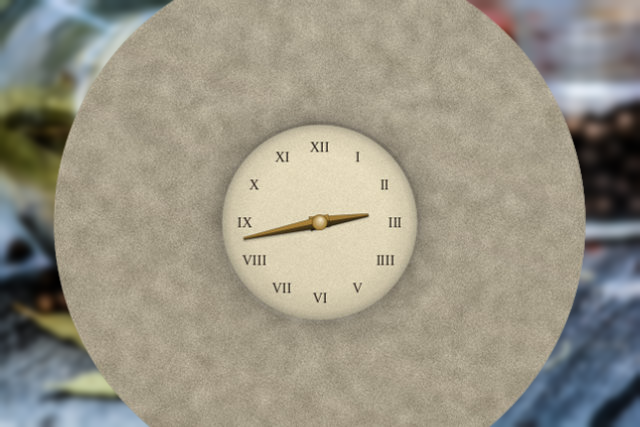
2.43
